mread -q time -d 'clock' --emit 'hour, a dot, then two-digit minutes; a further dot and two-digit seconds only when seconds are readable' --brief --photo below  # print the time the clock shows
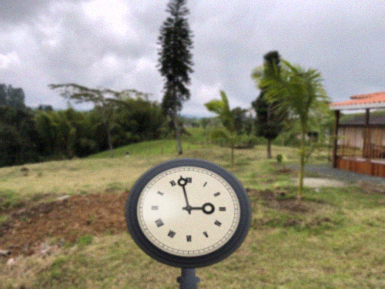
2.58
